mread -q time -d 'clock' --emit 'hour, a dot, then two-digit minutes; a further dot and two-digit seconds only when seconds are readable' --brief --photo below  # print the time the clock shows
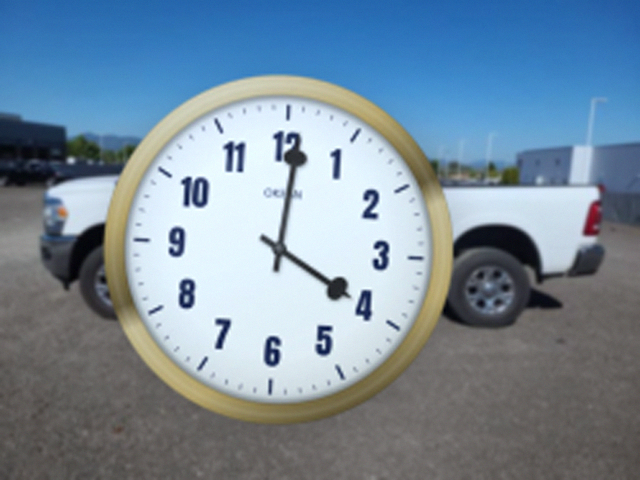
4.01
